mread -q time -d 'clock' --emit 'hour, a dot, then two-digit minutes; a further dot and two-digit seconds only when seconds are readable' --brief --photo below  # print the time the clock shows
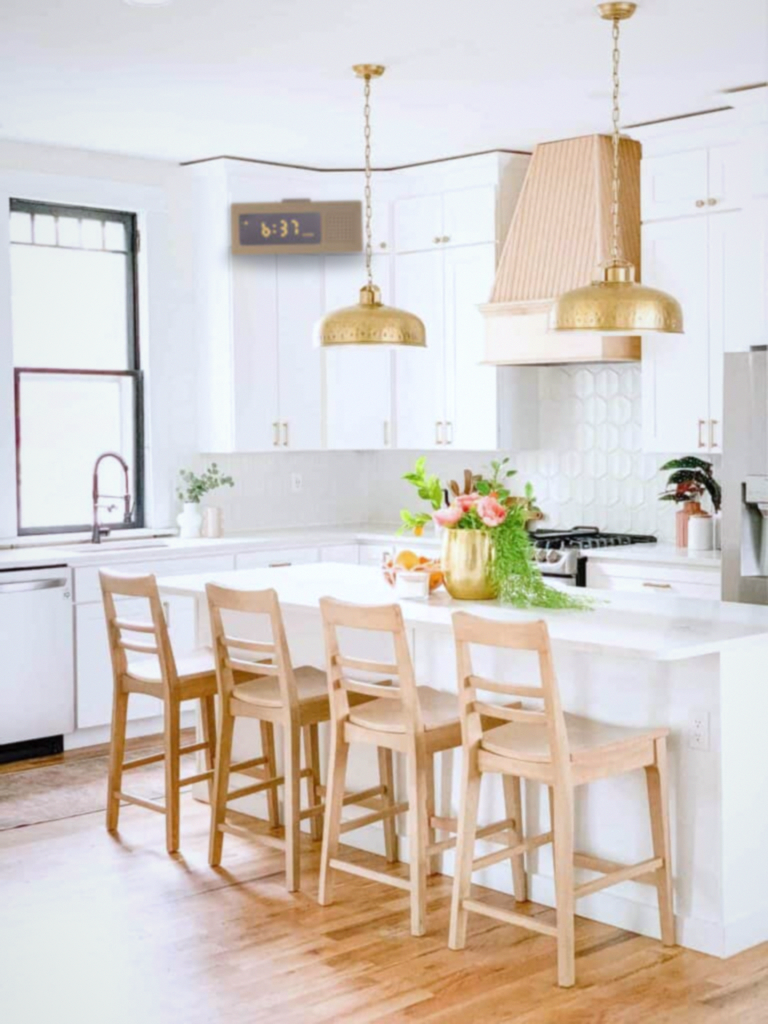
6.37
